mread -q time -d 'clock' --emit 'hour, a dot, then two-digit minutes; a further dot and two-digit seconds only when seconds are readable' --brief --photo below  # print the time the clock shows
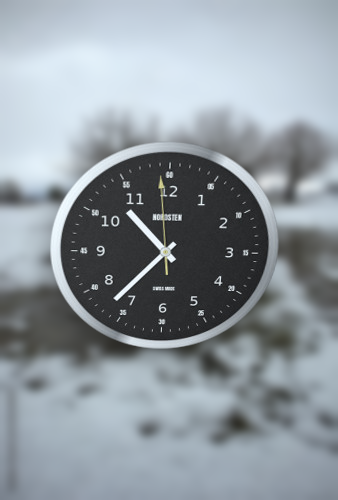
10.36.59
